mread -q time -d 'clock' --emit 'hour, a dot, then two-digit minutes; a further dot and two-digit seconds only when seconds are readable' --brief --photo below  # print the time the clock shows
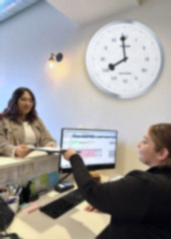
7.59
